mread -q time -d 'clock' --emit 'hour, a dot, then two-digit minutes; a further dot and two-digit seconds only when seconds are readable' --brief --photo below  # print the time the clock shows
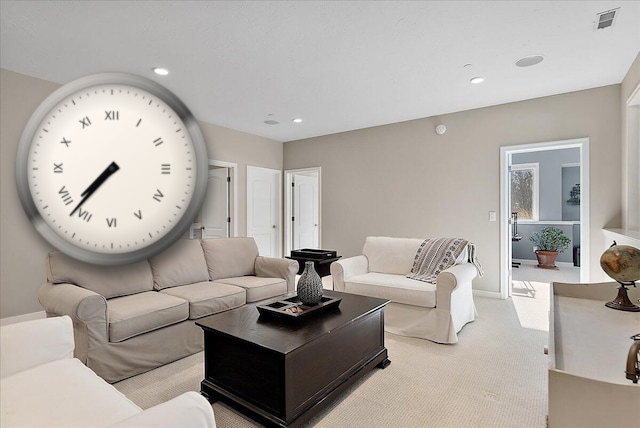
7.37
